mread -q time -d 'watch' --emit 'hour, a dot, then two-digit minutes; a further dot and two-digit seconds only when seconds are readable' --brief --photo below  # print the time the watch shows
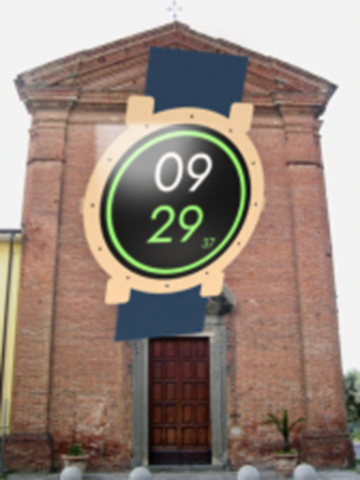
9.29
